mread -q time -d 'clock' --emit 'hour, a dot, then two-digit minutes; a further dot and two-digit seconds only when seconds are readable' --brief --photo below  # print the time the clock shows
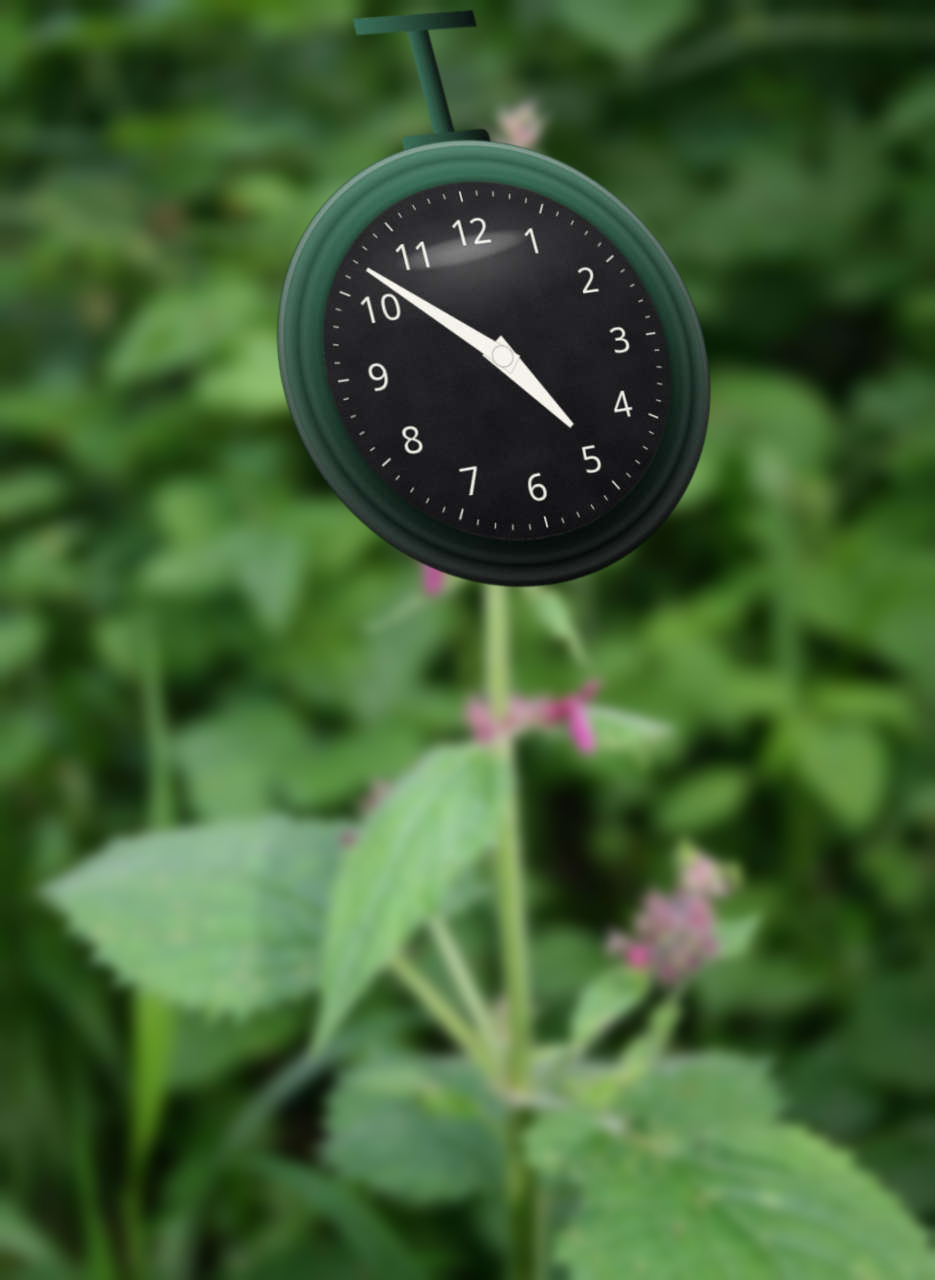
4.52
